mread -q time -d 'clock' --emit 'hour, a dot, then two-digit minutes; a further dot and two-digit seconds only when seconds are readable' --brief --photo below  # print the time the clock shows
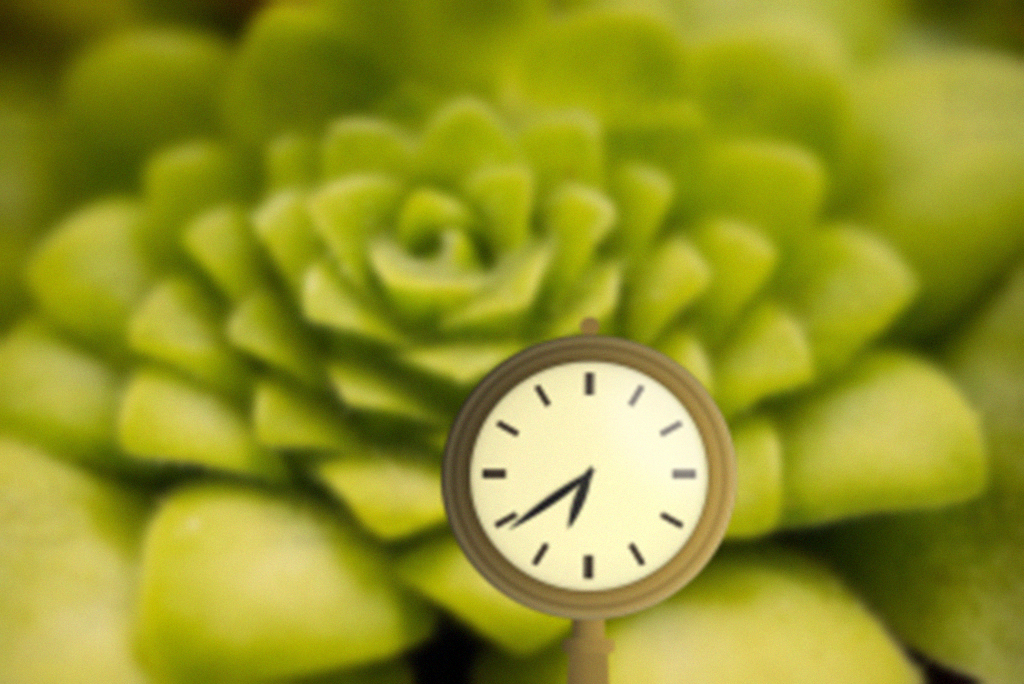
6.39
